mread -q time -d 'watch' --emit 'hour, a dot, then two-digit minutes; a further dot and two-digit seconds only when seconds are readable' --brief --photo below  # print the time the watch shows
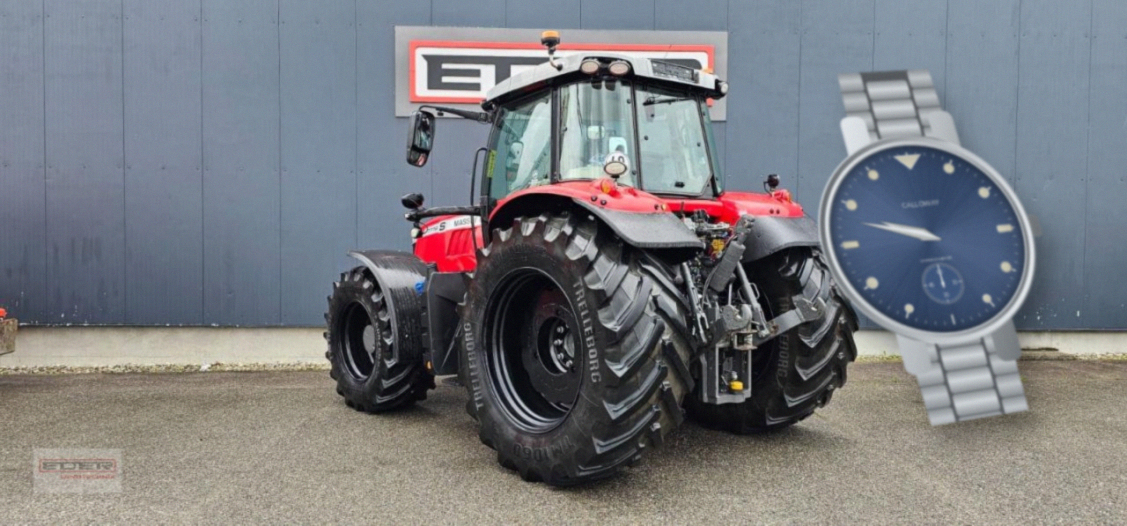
9.48
